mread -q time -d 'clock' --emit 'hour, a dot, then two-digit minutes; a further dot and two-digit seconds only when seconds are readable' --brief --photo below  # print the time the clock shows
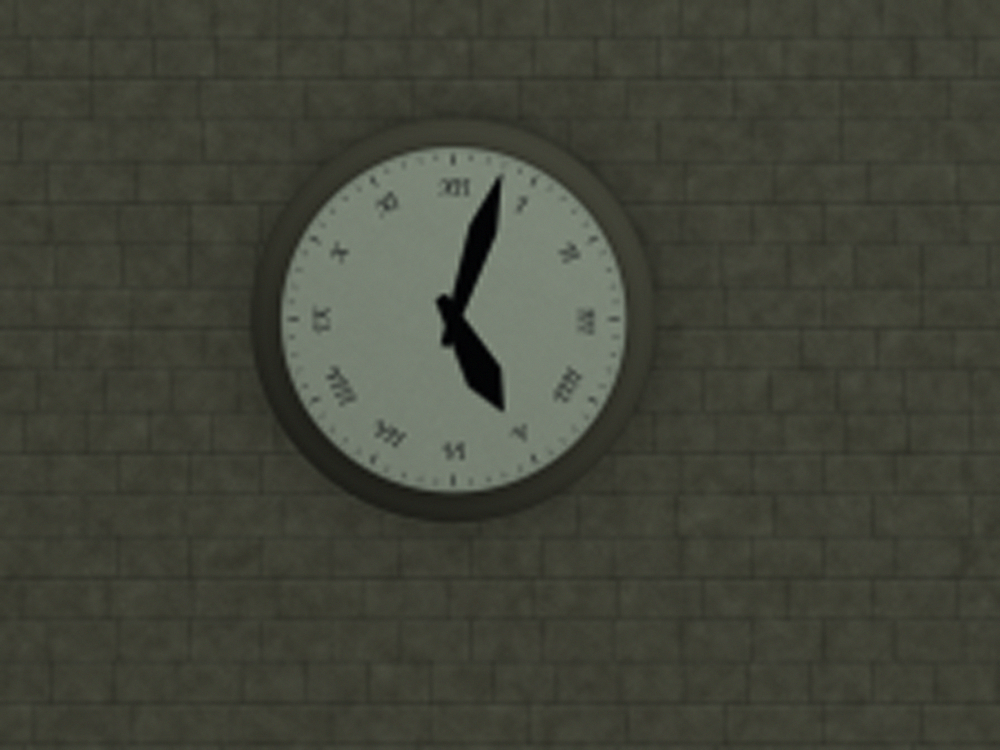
5.03
